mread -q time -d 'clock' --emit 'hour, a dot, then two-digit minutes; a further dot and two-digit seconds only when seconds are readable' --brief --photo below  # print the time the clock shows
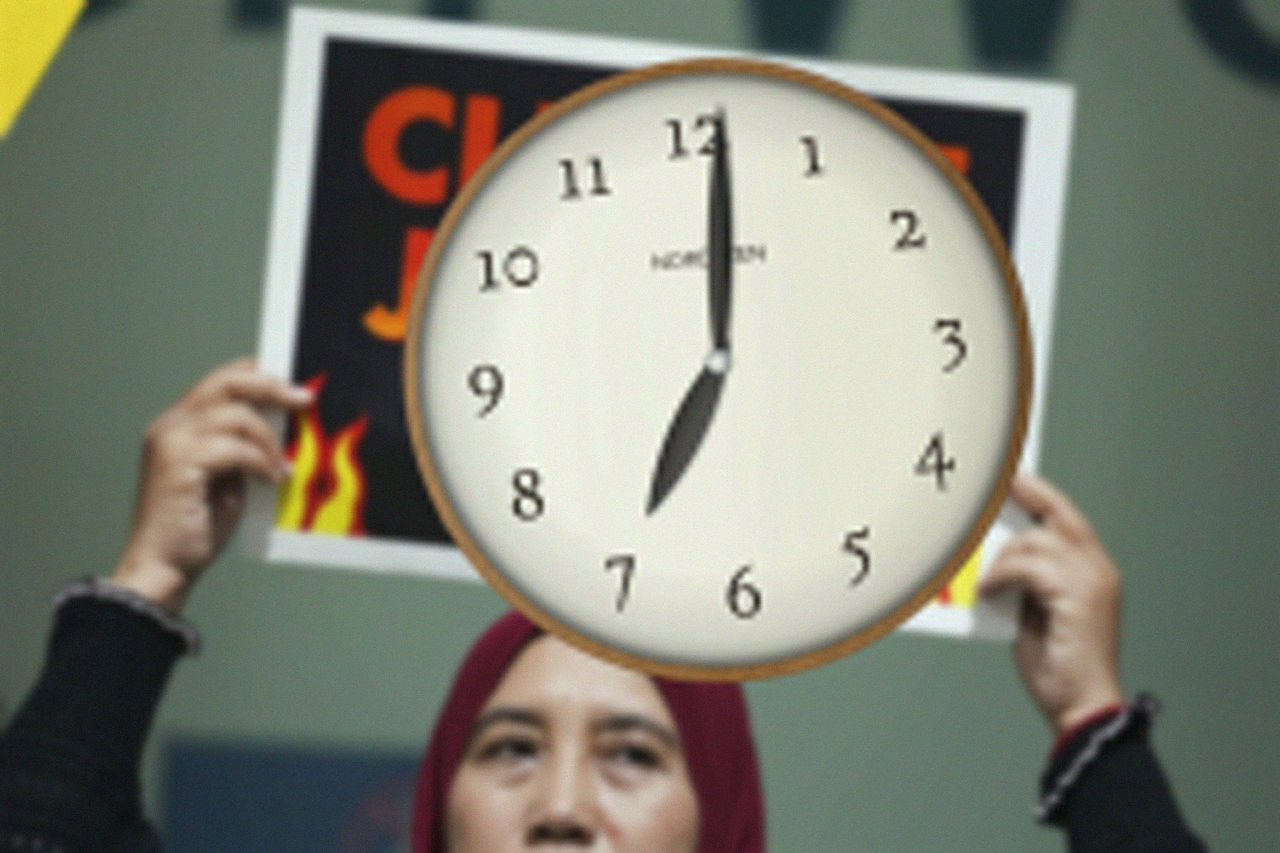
7.01
